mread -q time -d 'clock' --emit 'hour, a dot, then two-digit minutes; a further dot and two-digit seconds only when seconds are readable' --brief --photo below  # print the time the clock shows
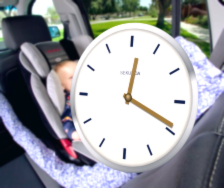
12.19
